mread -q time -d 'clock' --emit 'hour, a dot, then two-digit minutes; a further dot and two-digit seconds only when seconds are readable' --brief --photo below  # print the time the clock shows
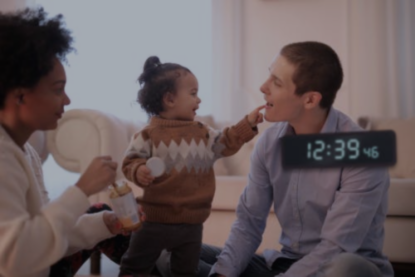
12.39
